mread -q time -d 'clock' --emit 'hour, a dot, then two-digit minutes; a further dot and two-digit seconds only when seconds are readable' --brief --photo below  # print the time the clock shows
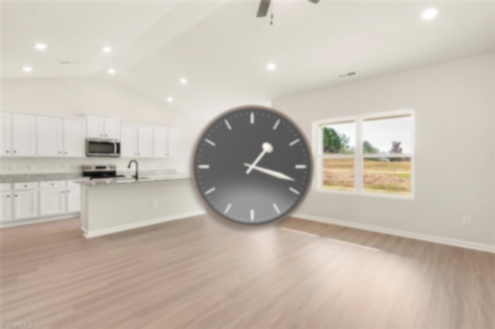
1.18
